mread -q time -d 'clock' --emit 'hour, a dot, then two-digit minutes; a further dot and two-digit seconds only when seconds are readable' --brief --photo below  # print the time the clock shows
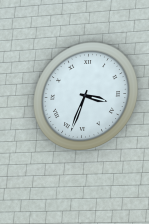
3.33
